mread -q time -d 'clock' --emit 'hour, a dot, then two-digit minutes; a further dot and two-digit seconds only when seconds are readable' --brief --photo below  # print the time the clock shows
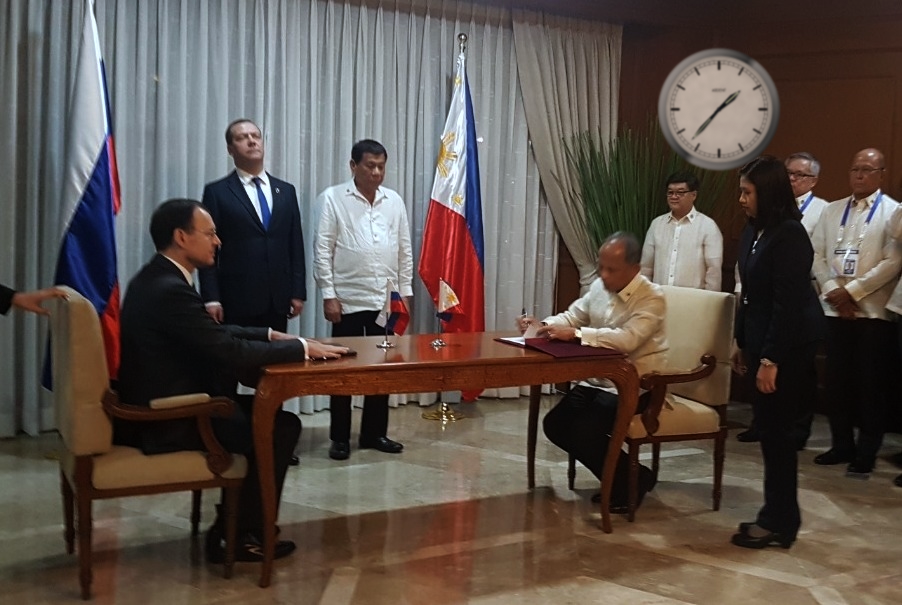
1.37
